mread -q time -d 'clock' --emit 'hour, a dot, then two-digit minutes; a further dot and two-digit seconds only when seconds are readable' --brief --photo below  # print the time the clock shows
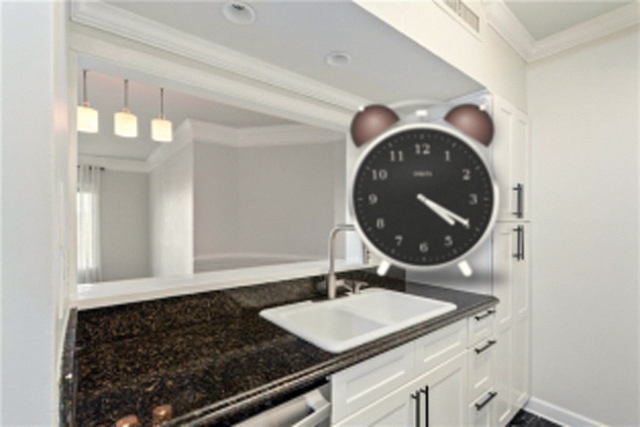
4.20
